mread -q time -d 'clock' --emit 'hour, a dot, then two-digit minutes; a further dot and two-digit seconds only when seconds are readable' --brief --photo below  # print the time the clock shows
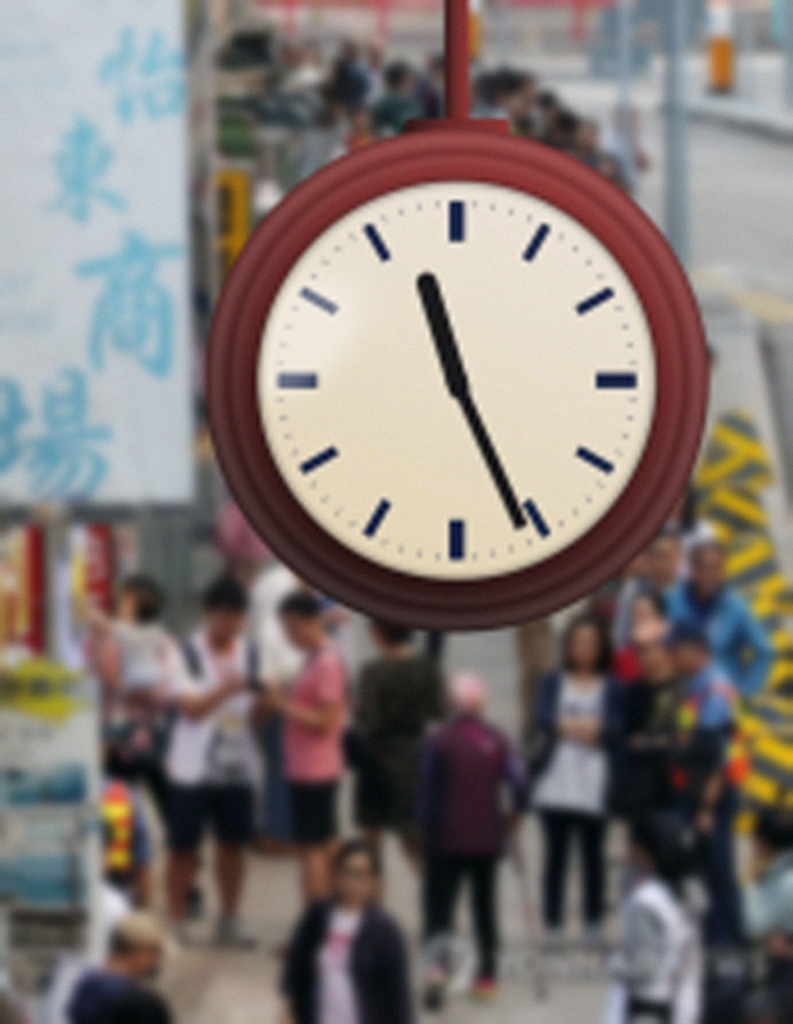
11.26
